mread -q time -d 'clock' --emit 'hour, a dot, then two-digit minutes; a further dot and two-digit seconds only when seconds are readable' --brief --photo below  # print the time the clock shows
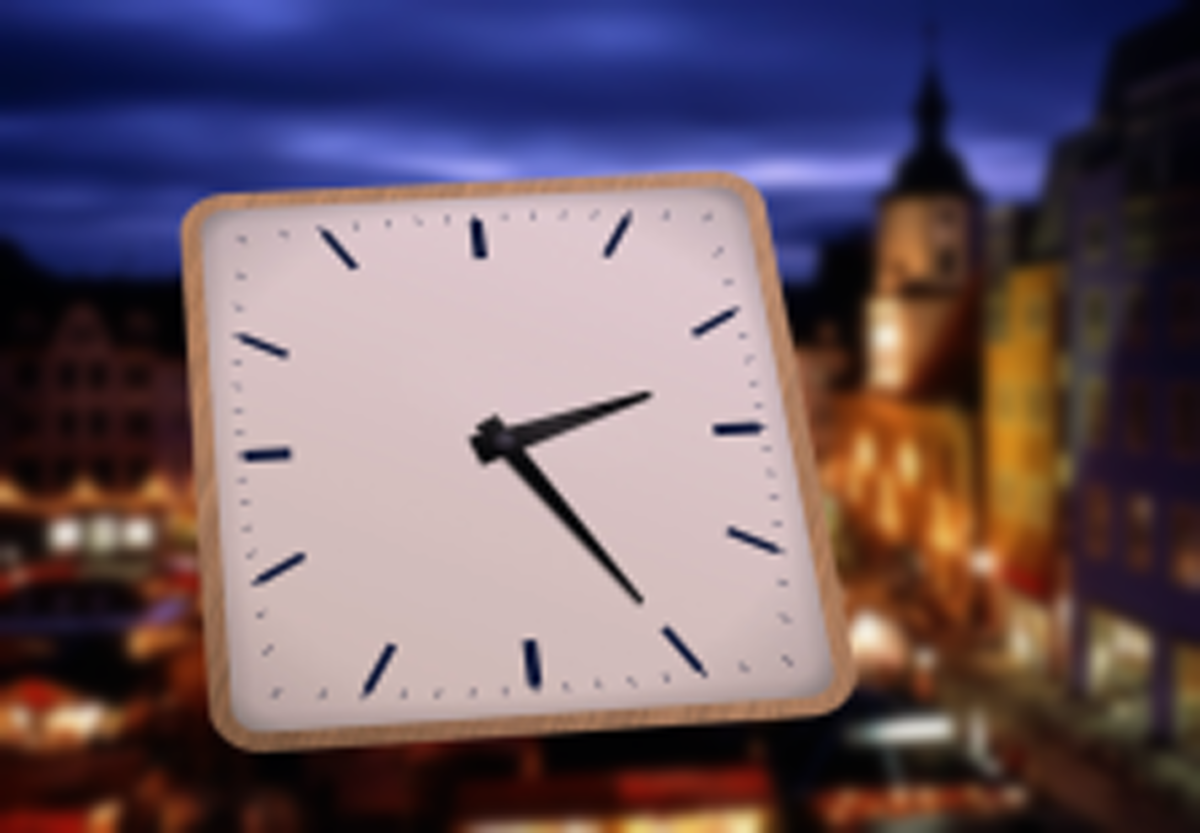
2.25
